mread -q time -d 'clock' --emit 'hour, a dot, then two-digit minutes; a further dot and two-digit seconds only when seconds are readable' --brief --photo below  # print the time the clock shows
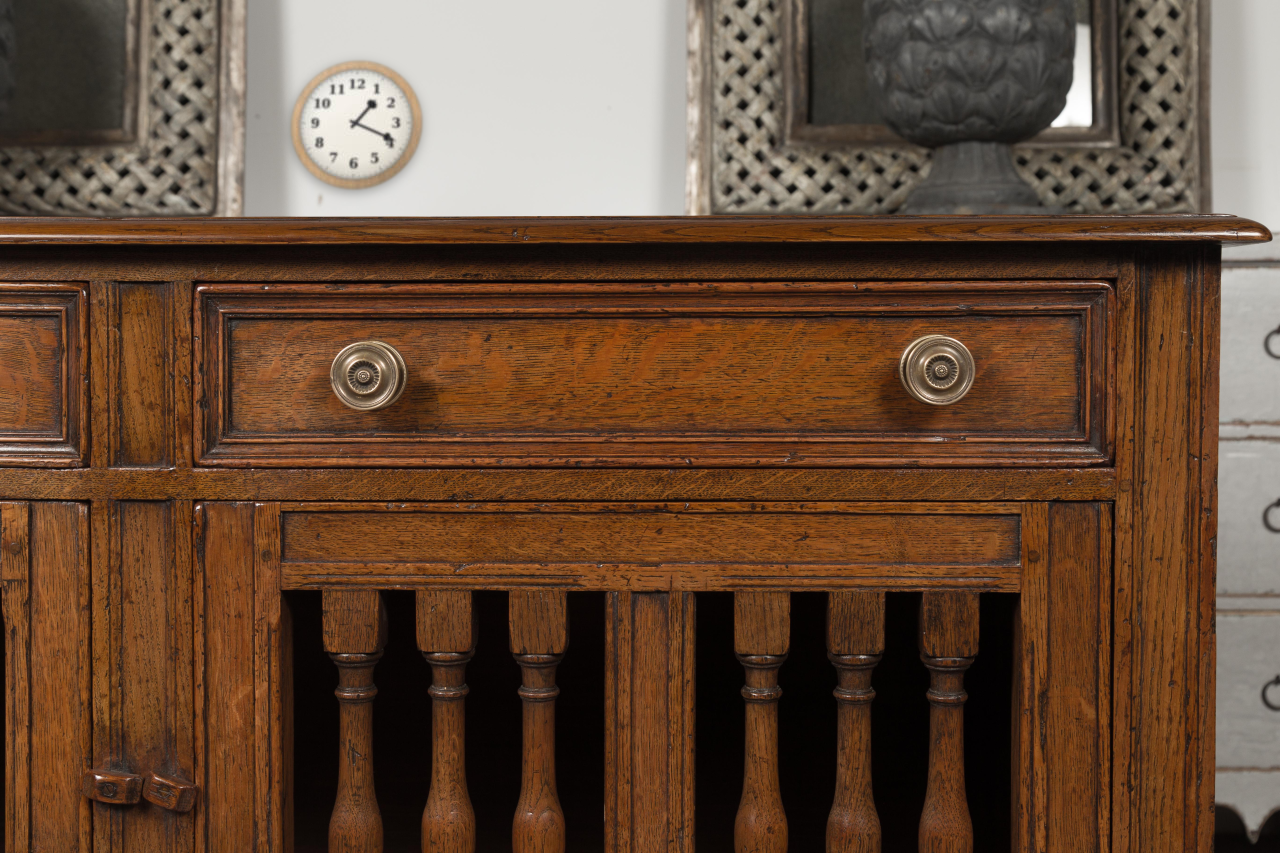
1.19
